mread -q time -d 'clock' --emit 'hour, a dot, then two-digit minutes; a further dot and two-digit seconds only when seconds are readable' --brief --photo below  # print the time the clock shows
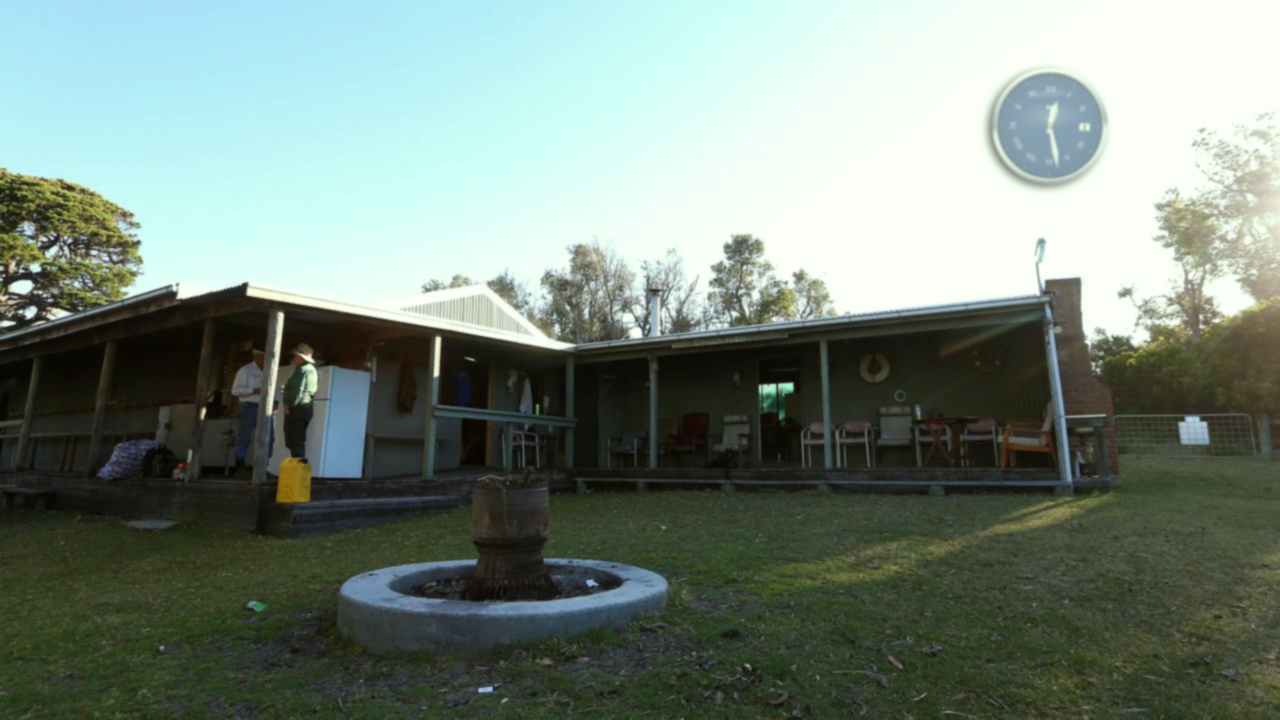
12.28
